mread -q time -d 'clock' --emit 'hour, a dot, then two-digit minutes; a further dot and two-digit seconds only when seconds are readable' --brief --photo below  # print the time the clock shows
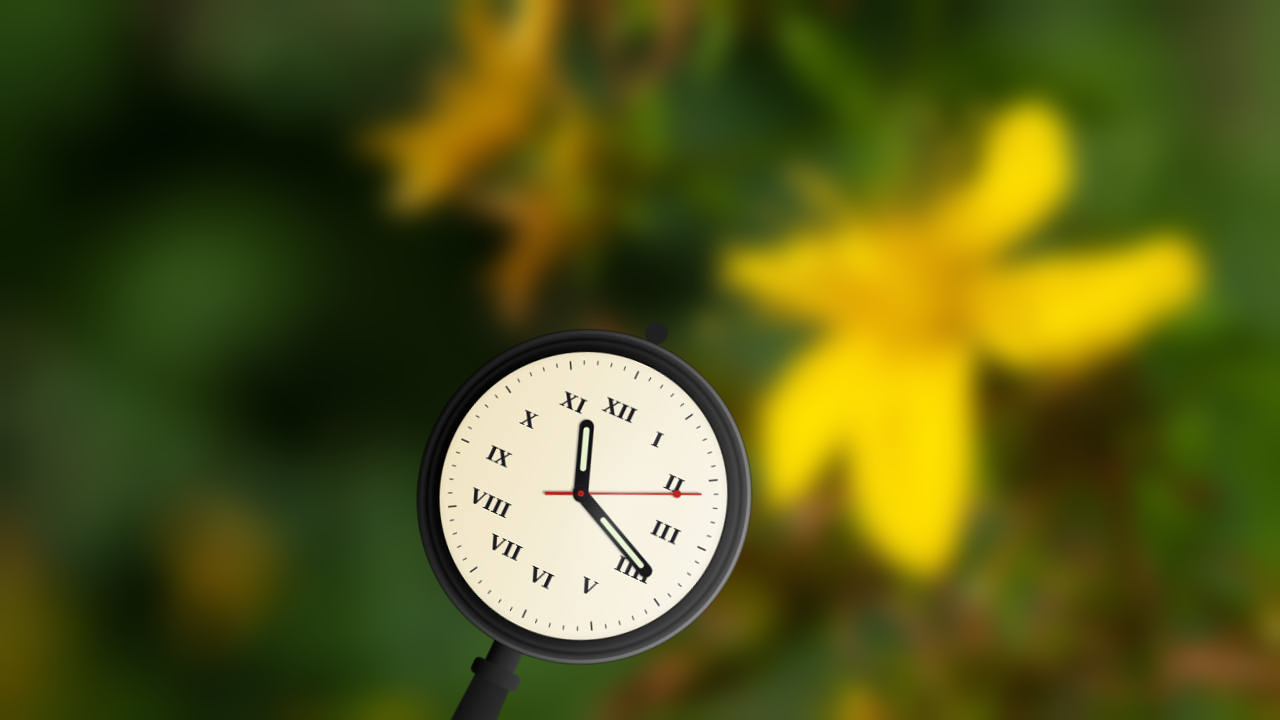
11.19.11
